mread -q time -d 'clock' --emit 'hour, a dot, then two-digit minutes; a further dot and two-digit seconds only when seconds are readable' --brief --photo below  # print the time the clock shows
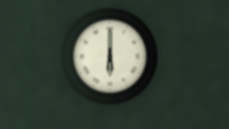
6.00
